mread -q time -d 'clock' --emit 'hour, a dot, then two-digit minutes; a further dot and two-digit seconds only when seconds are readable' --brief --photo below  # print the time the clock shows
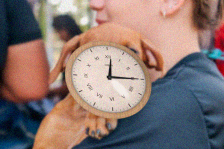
12.15
